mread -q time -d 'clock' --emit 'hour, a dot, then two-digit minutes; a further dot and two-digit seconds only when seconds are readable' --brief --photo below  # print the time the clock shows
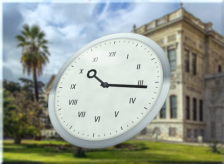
10.16
